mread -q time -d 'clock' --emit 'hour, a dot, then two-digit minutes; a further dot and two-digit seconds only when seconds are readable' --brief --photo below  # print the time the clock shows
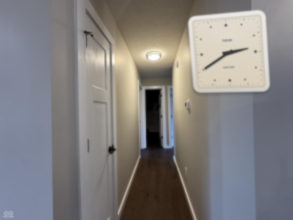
2.40
